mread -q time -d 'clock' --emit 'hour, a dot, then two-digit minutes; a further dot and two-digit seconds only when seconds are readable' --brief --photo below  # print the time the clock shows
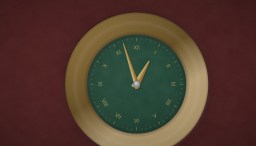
12.57
